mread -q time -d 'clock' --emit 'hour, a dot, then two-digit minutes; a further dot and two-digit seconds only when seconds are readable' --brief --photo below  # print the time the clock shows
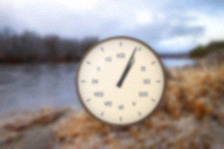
1.04
